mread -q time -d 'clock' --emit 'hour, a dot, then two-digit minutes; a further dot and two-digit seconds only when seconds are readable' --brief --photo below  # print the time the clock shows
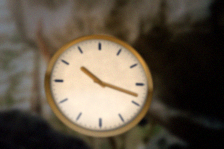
10.18
